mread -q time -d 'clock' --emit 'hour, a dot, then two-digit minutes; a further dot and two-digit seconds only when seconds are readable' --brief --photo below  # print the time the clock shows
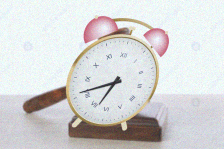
6.41
